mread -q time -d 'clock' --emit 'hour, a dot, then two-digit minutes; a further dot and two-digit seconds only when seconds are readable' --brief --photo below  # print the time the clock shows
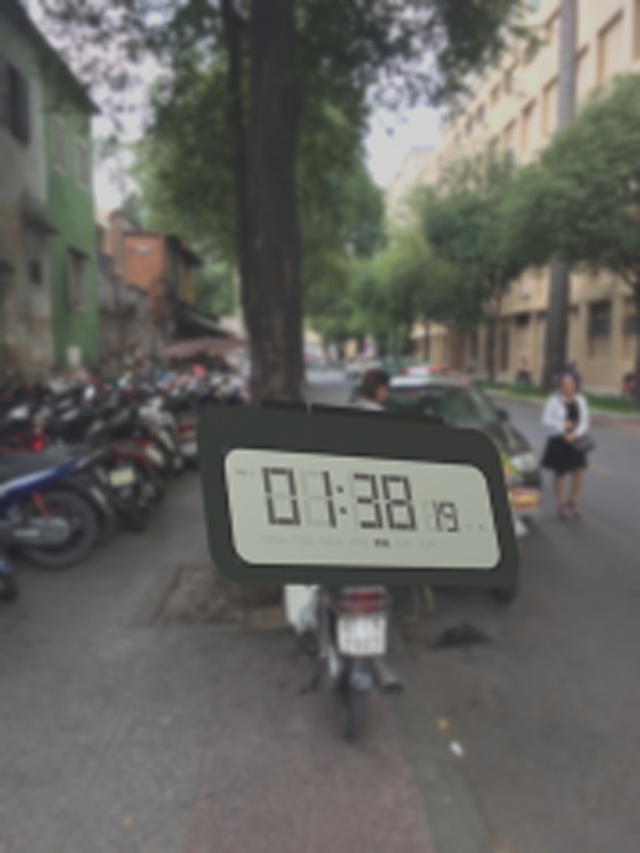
1.38.19
